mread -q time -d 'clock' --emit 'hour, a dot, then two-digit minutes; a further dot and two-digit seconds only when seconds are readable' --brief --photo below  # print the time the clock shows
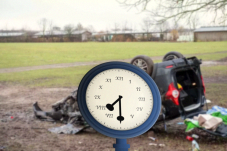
7.30
